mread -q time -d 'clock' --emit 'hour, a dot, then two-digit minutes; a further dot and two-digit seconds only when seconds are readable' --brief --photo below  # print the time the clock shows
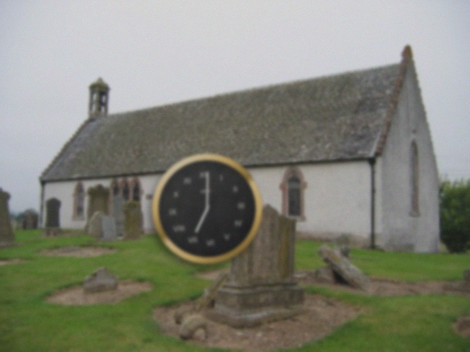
7.01
